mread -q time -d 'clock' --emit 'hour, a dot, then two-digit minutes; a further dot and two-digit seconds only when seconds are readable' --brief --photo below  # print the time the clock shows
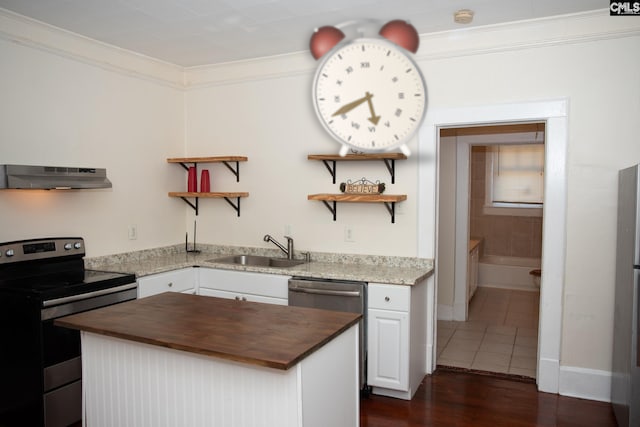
5.41
